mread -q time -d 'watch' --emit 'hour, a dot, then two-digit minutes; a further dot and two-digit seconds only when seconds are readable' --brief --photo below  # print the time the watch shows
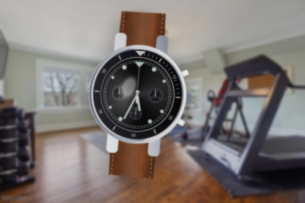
5.34
